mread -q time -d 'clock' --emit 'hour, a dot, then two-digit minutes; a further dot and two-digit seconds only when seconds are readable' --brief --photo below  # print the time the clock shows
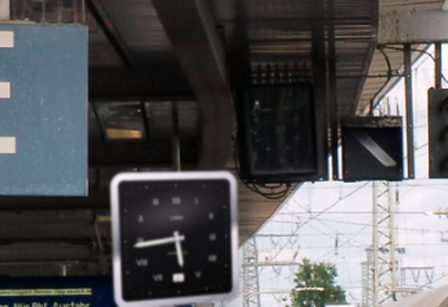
5.44
